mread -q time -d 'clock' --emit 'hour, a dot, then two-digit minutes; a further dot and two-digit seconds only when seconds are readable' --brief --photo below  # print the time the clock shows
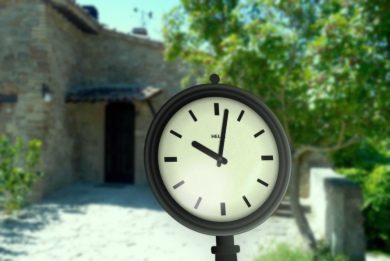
10.02
